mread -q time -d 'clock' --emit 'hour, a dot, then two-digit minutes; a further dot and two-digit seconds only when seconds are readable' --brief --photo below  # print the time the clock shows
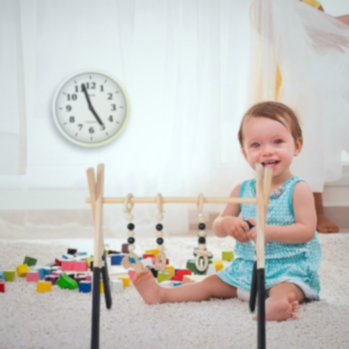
4.57
